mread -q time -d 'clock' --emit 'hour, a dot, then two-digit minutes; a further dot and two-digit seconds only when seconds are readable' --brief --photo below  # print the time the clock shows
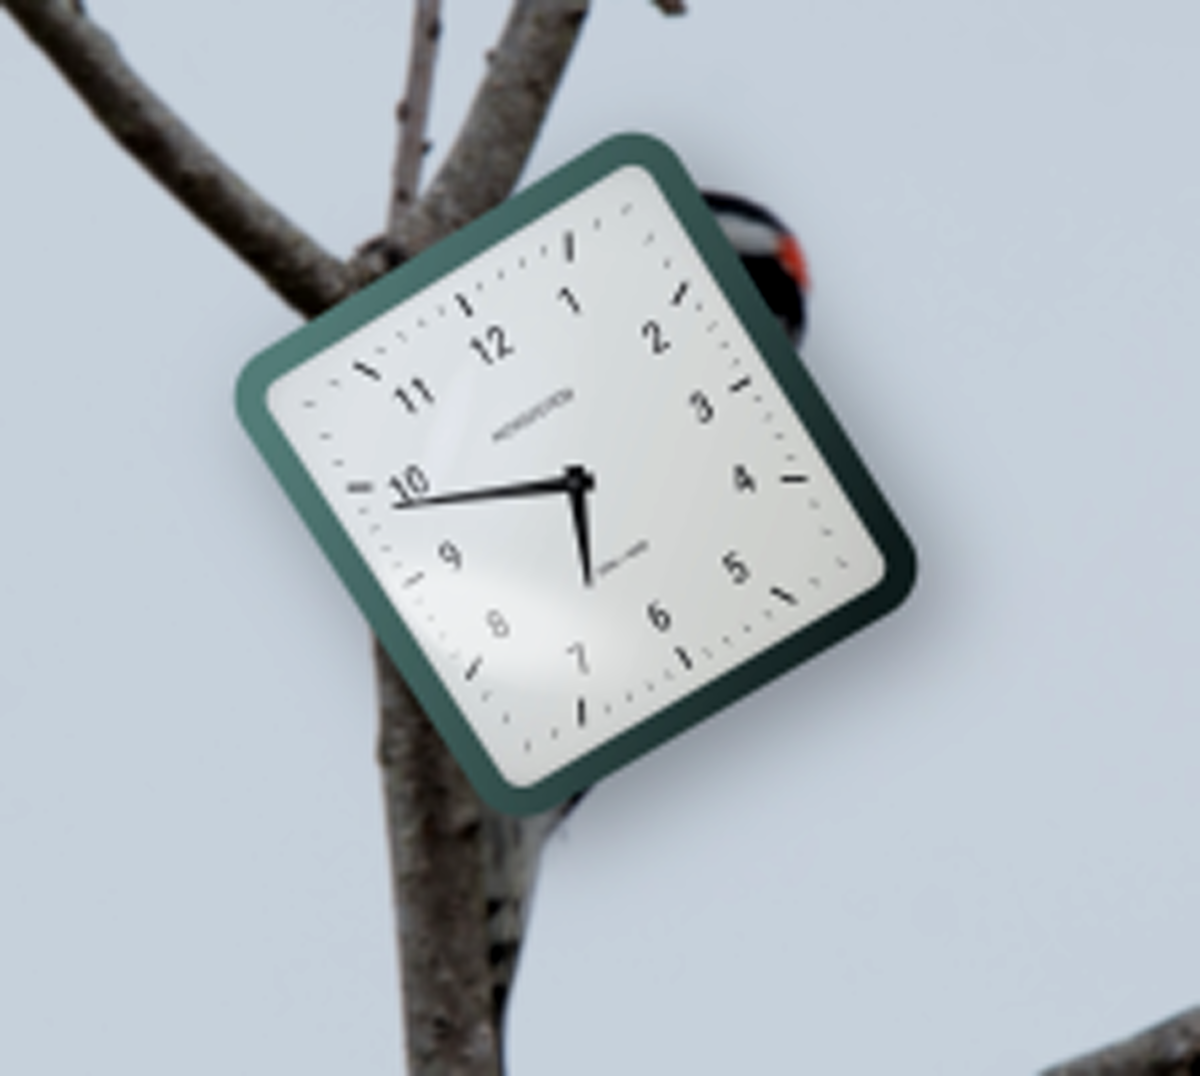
6.49
